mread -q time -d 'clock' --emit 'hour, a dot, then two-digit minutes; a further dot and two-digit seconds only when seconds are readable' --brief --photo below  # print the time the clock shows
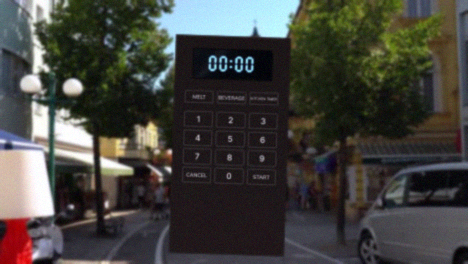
0.00
